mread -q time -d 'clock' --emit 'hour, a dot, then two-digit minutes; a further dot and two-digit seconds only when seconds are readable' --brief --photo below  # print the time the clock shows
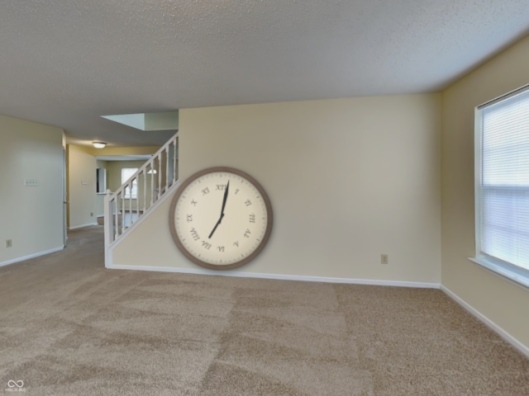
7.02
